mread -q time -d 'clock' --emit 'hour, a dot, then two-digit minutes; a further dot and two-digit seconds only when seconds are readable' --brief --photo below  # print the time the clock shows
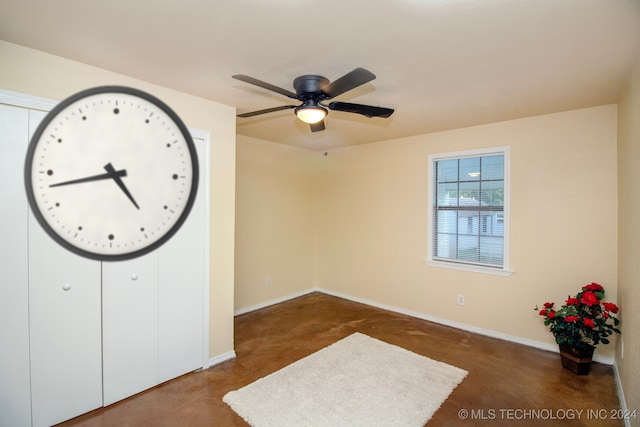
4.43
